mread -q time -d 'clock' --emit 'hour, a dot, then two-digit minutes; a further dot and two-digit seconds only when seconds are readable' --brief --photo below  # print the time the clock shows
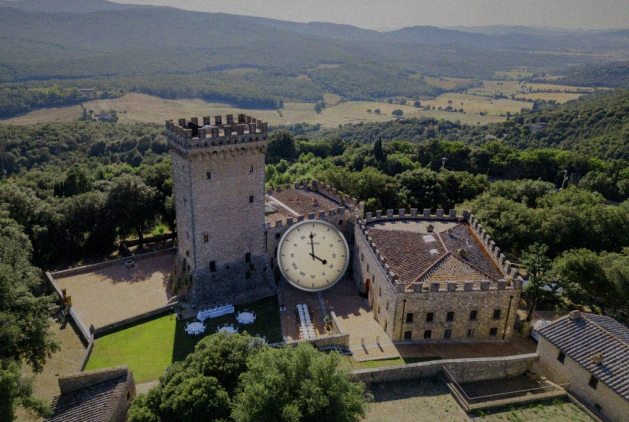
3.59
